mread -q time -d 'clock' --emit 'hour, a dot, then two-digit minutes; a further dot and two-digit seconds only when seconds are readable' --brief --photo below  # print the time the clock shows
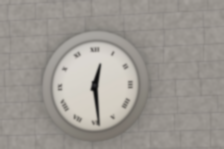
12.29
